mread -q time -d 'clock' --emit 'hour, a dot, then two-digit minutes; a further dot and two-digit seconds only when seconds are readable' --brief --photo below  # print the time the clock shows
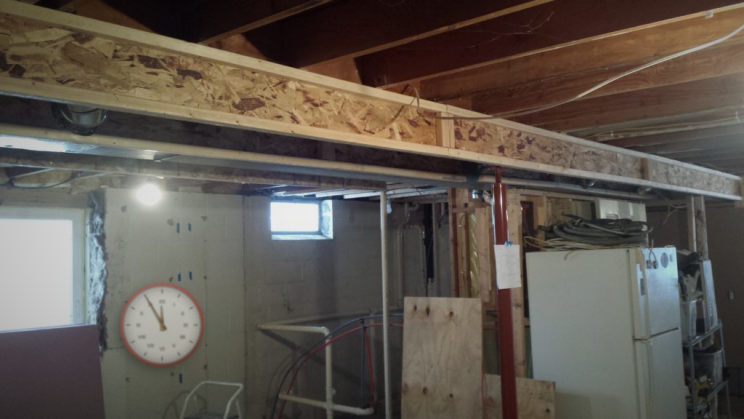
11.55
